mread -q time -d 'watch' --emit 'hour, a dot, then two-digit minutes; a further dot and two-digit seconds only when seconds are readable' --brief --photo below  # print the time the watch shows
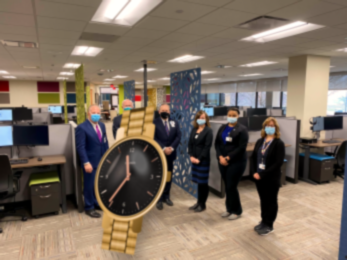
11.36
